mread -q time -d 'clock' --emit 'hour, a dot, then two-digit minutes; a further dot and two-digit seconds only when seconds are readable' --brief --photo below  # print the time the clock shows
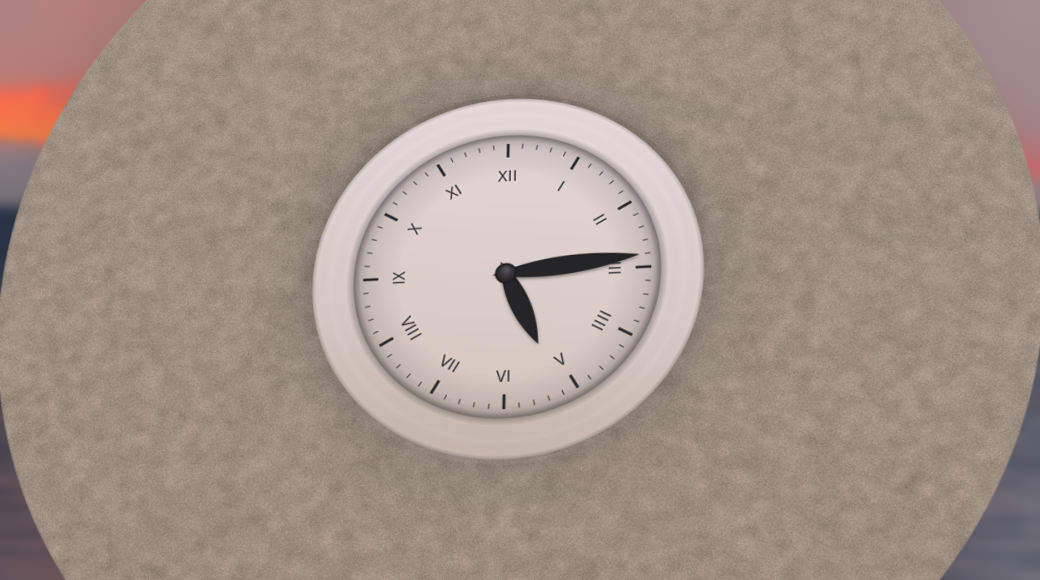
5.14
